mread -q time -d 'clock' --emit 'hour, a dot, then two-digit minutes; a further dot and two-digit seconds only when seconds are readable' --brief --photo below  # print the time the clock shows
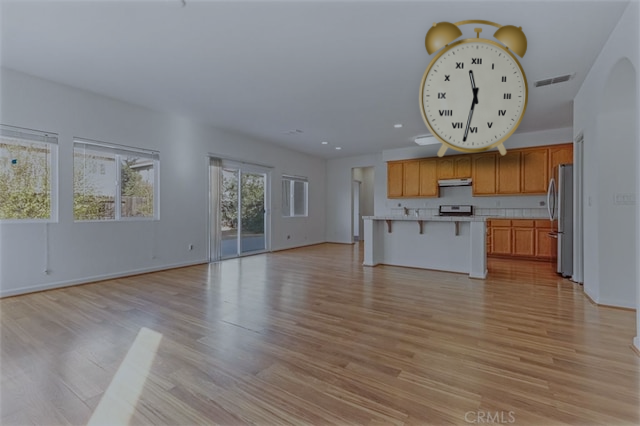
11.32
